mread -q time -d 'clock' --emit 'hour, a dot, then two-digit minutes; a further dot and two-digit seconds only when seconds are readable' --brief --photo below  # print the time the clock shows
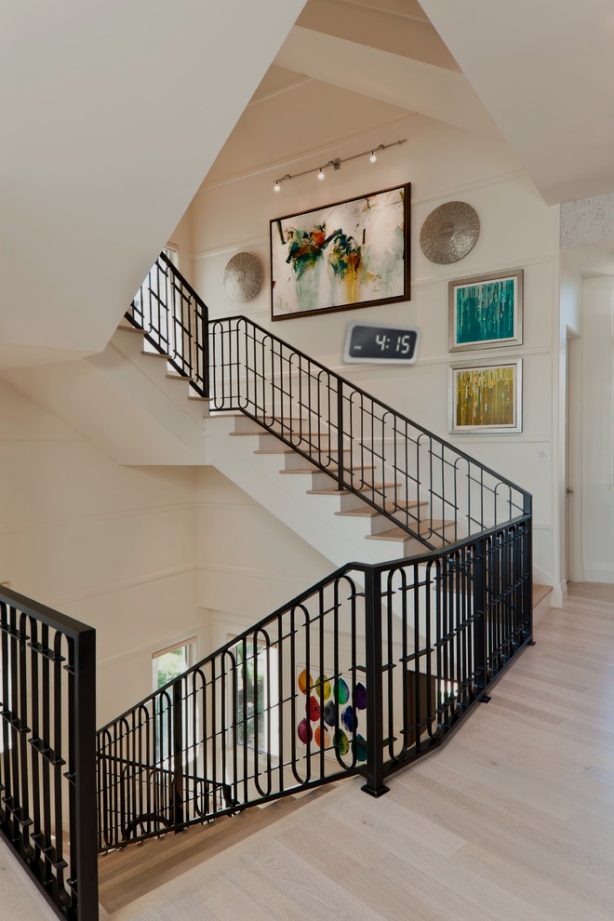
4.15
